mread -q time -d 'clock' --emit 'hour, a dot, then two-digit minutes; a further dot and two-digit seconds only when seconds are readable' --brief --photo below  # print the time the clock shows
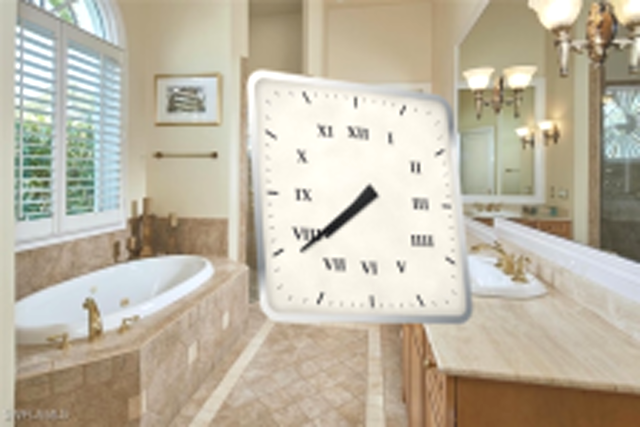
7.39
